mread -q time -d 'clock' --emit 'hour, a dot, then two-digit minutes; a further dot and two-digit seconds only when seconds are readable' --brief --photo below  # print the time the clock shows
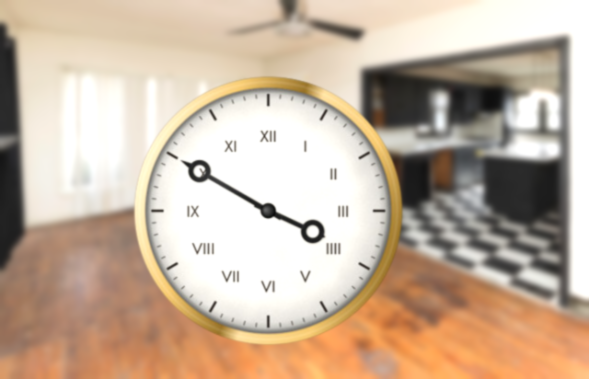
3.50
